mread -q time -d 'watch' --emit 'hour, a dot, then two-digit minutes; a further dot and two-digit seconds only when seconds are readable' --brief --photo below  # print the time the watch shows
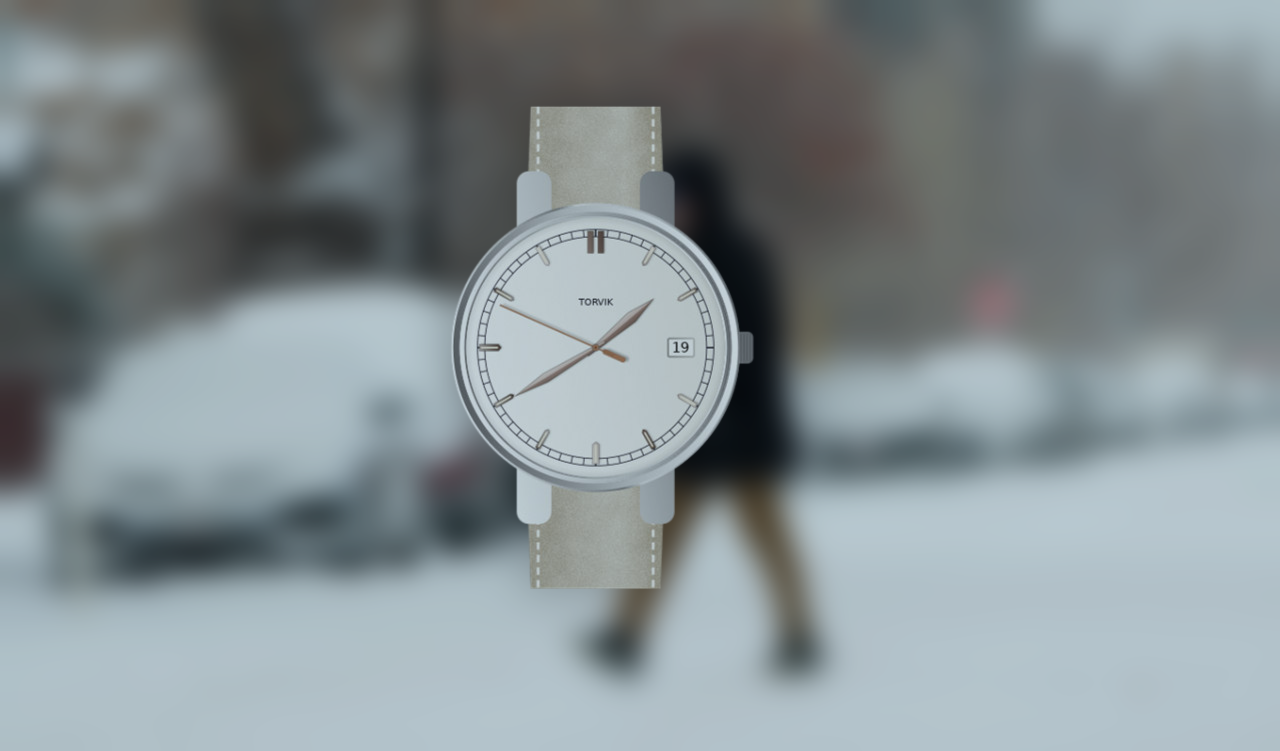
1.39.49
